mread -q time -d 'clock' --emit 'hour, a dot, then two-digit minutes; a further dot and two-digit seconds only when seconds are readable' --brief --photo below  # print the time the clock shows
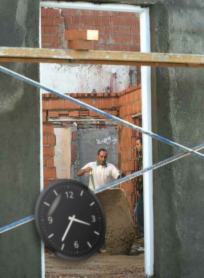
3.36
